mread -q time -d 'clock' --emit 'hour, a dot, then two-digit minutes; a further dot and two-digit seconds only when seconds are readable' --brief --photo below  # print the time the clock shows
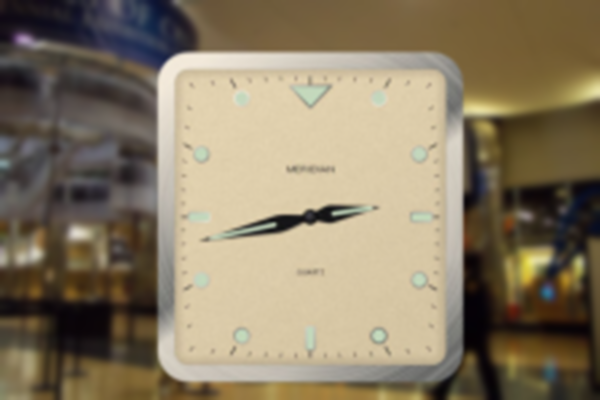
2.43
